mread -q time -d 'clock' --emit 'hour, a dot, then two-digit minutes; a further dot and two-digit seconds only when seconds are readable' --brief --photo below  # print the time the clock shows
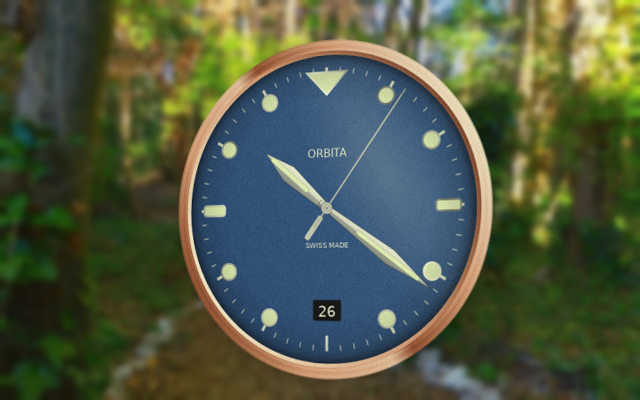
10.21.06
